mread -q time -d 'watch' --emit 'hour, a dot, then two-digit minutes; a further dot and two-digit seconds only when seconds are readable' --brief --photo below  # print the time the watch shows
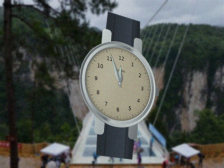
11.56
